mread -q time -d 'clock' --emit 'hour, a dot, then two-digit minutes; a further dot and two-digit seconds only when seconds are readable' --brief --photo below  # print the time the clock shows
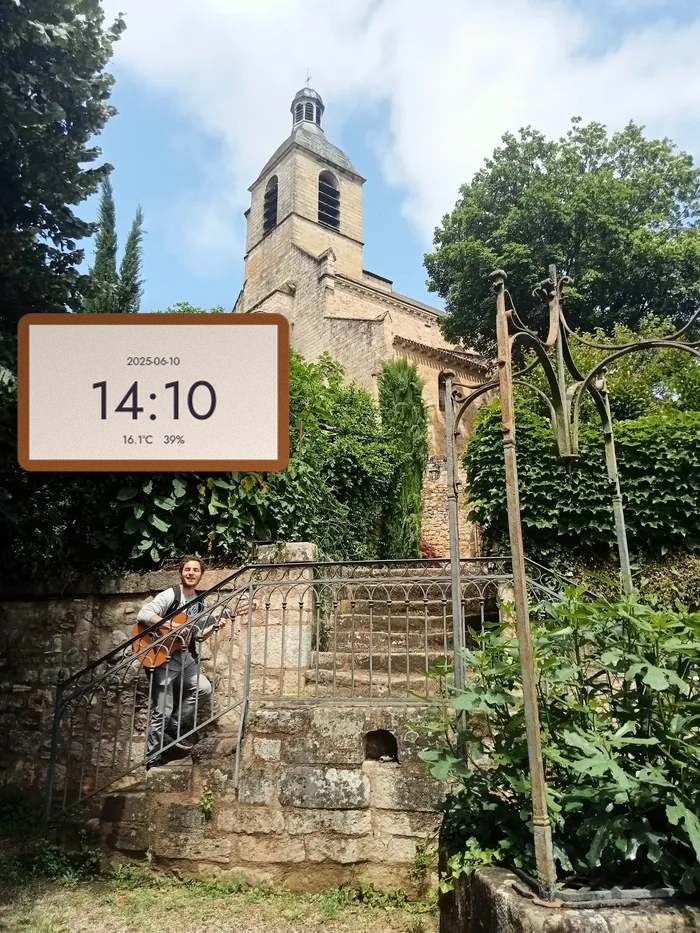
14.10
